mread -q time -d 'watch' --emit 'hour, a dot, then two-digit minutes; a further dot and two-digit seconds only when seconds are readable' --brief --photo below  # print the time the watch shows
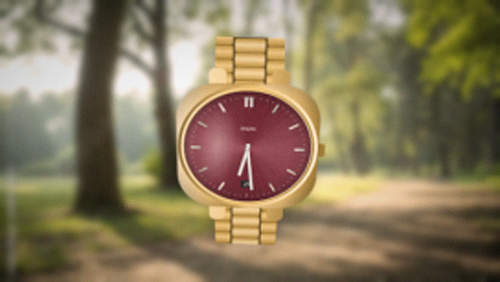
6.29
